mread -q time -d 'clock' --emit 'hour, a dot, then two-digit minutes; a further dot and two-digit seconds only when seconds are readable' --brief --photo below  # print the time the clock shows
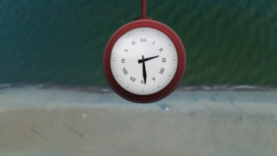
2.29
